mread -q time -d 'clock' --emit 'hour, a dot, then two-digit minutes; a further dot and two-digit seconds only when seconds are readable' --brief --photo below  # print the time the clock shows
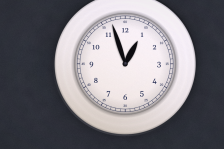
12.57
